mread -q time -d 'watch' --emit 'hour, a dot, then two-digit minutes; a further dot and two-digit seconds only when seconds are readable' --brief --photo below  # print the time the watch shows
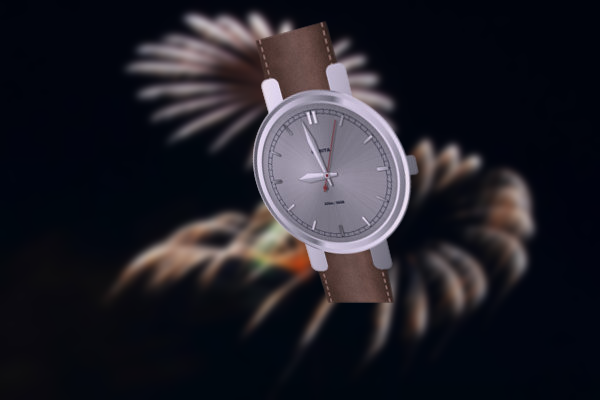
8.58.04
